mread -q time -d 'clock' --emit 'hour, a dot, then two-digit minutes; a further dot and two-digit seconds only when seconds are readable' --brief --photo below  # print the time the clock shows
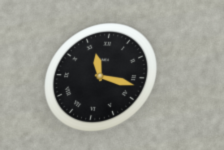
11.17
